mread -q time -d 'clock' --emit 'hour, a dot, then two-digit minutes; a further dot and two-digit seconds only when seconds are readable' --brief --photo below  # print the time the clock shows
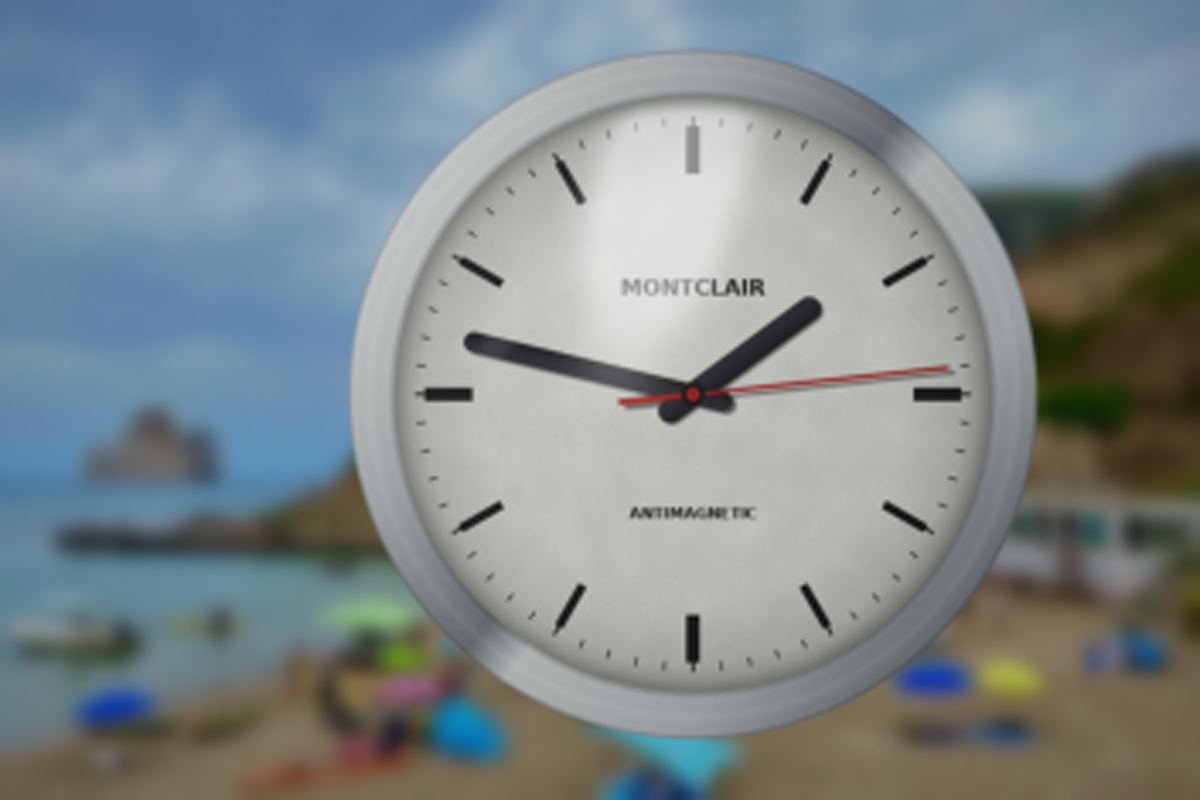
1.47.14
